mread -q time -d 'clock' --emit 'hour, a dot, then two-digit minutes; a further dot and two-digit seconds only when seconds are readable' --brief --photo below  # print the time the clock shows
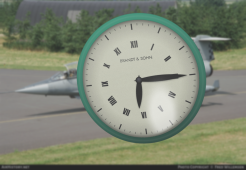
6.15
